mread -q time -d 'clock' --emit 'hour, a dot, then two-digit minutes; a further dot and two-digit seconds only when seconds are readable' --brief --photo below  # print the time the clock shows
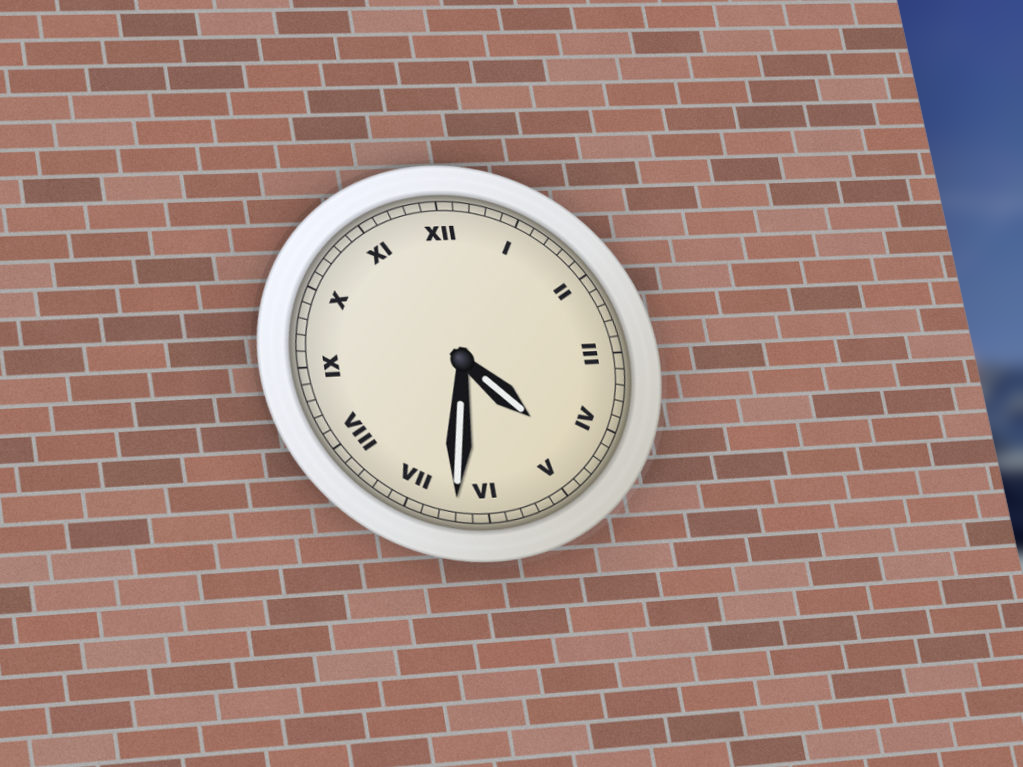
4.32
